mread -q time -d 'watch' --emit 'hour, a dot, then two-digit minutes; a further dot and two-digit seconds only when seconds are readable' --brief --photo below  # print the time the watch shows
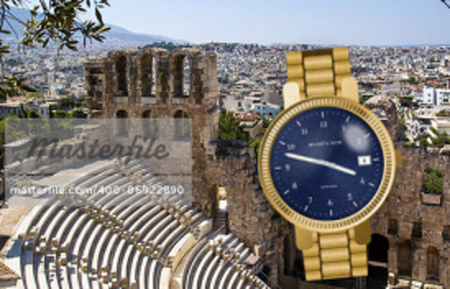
3.48
